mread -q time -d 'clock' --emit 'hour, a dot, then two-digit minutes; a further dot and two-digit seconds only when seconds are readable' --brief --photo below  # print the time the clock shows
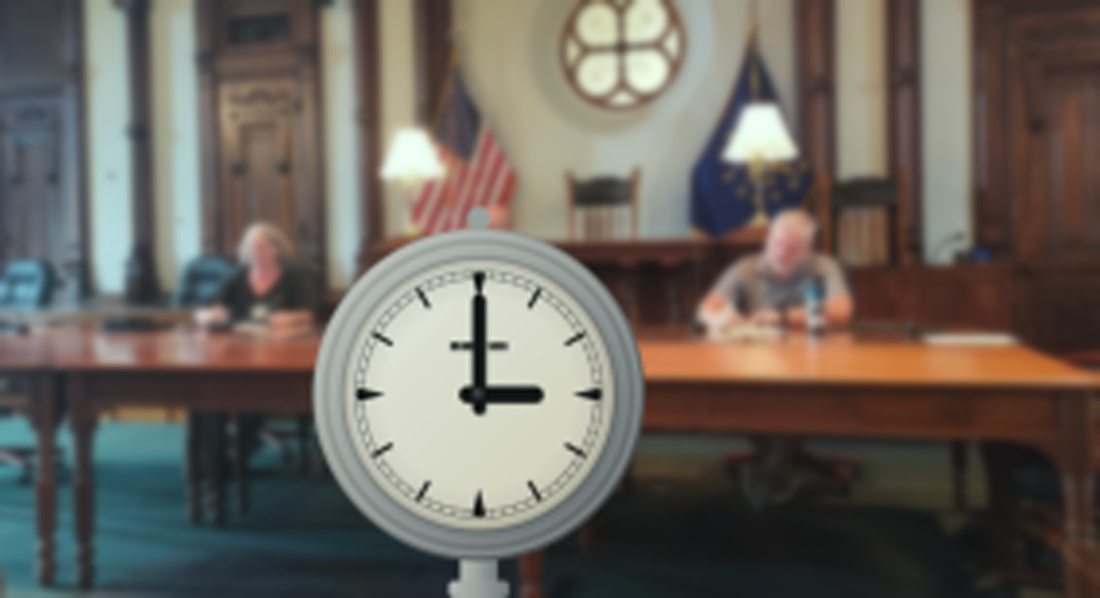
3.00
